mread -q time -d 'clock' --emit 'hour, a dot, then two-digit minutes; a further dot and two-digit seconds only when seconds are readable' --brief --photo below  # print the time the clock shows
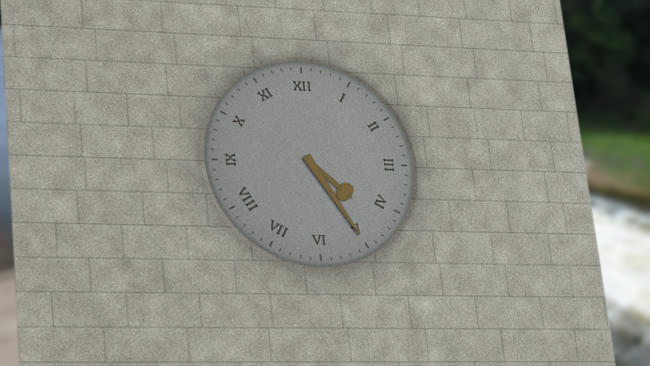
4.25
